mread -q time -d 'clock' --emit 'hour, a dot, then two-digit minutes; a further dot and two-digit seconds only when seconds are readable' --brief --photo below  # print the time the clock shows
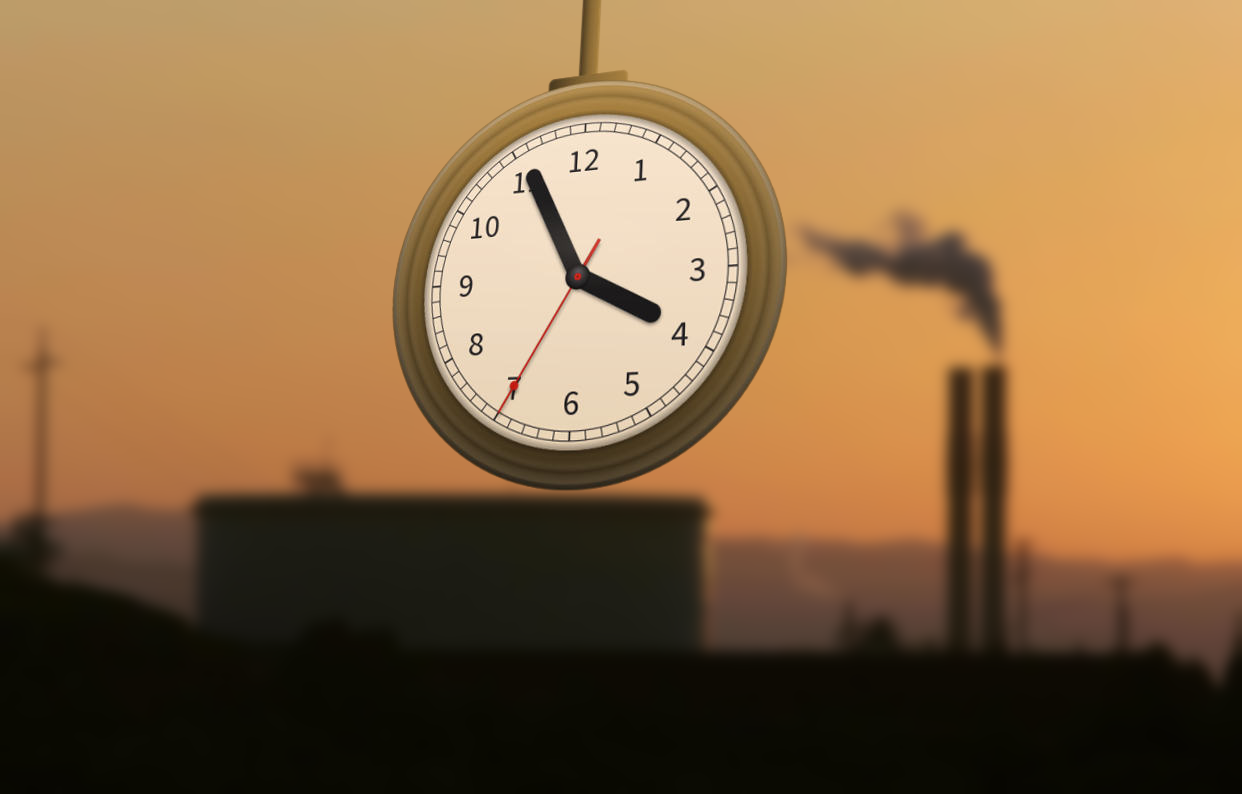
3.55.35
